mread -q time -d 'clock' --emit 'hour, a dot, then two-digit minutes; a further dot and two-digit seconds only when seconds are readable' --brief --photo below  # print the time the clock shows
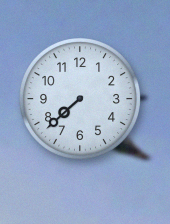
7.38
